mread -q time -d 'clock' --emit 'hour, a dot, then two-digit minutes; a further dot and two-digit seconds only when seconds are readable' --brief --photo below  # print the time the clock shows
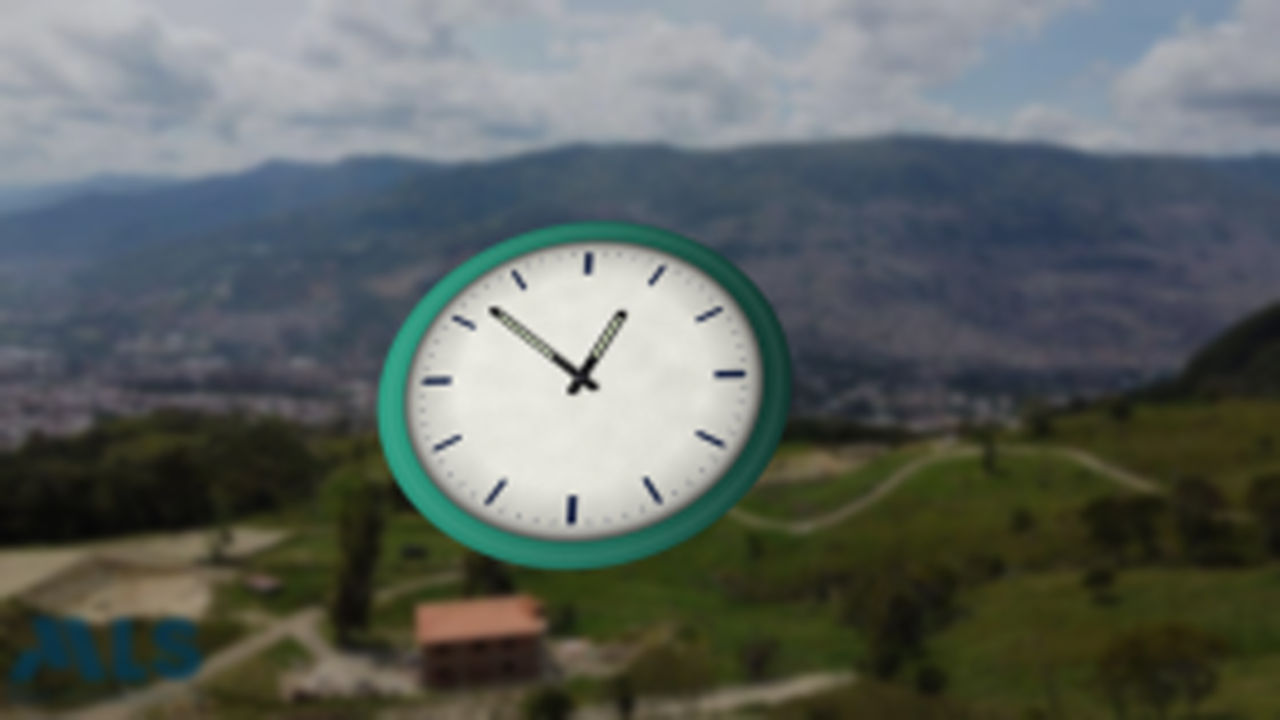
12.52
